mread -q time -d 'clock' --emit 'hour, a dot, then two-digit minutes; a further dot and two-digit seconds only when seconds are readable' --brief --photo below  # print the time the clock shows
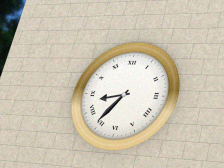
8.36
